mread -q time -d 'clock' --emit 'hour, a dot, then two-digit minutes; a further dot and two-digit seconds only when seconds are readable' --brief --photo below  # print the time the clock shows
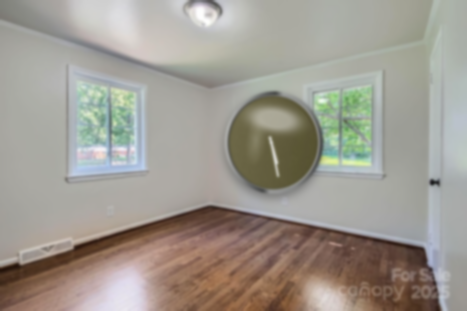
5.28
